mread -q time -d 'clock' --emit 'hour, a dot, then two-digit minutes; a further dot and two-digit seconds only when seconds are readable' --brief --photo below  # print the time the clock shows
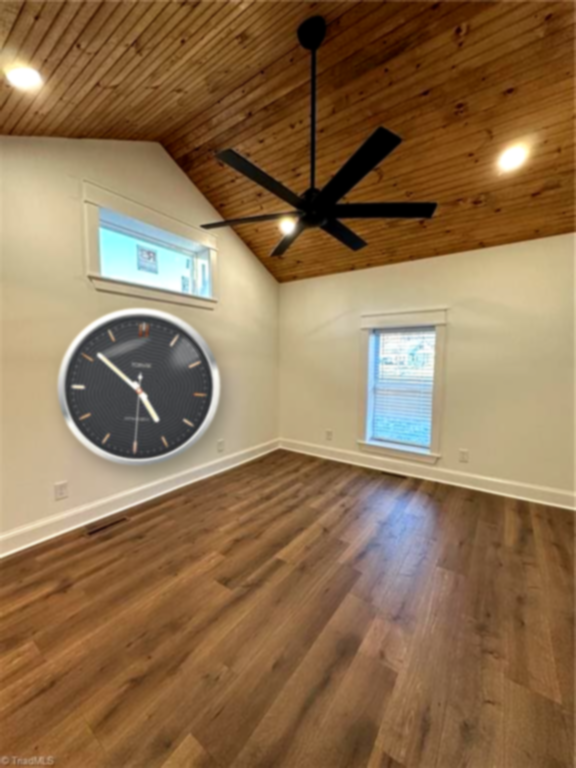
4.51.30
